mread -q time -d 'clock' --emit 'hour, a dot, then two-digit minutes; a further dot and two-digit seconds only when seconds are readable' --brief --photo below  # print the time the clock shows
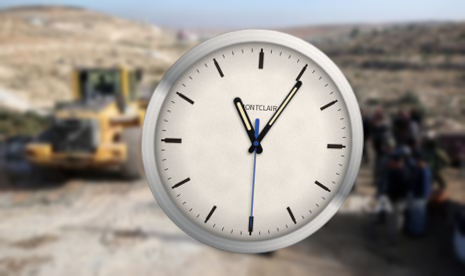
11.05.30
